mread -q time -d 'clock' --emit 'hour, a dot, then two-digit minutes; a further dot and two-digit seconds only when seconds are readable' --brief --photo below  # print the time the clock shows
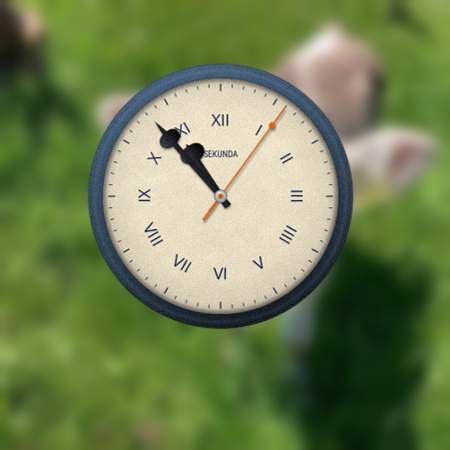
10.53.06
